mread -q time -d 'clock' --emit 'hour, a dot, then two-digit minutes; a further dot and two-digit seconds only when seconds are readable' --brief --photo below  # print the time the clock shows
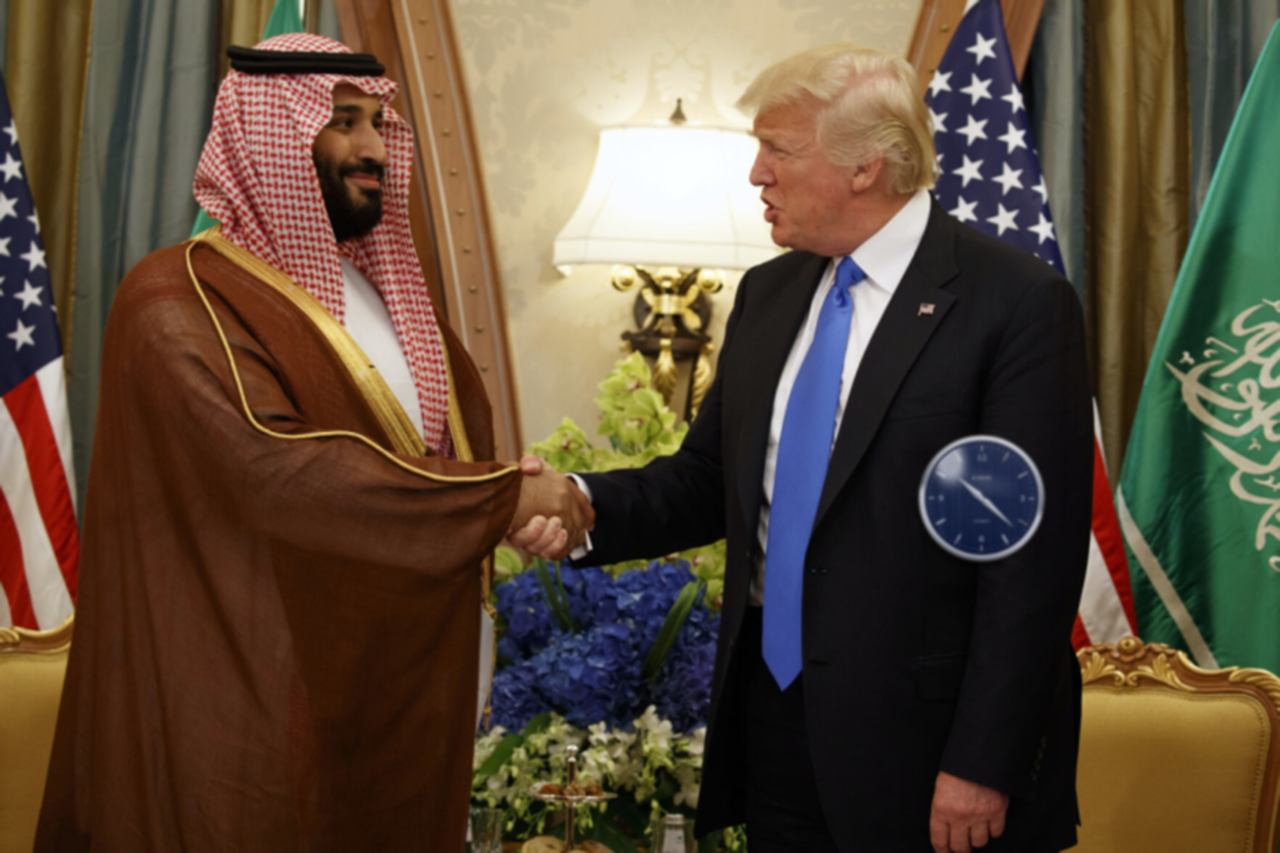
10.22
